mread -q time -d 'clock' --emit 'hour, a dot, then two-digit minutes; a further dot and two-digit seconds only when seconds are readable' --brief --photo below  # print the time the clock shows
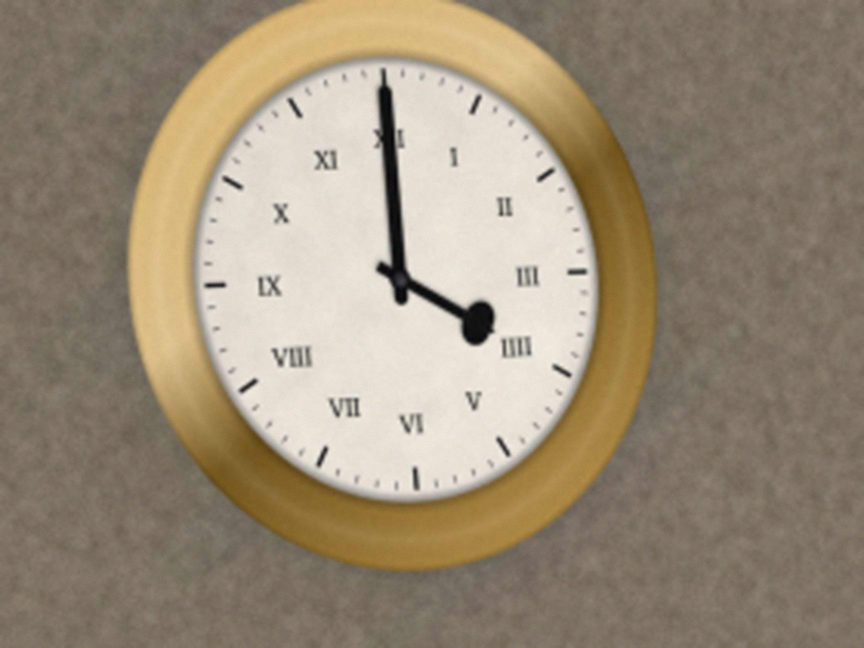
4.00
